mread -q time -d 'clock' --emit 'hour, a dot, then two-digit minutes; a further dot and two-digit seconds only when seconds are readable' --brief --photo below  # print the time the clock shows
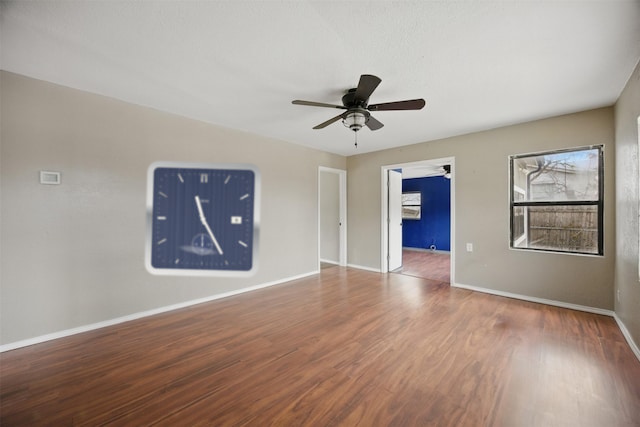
11.25
